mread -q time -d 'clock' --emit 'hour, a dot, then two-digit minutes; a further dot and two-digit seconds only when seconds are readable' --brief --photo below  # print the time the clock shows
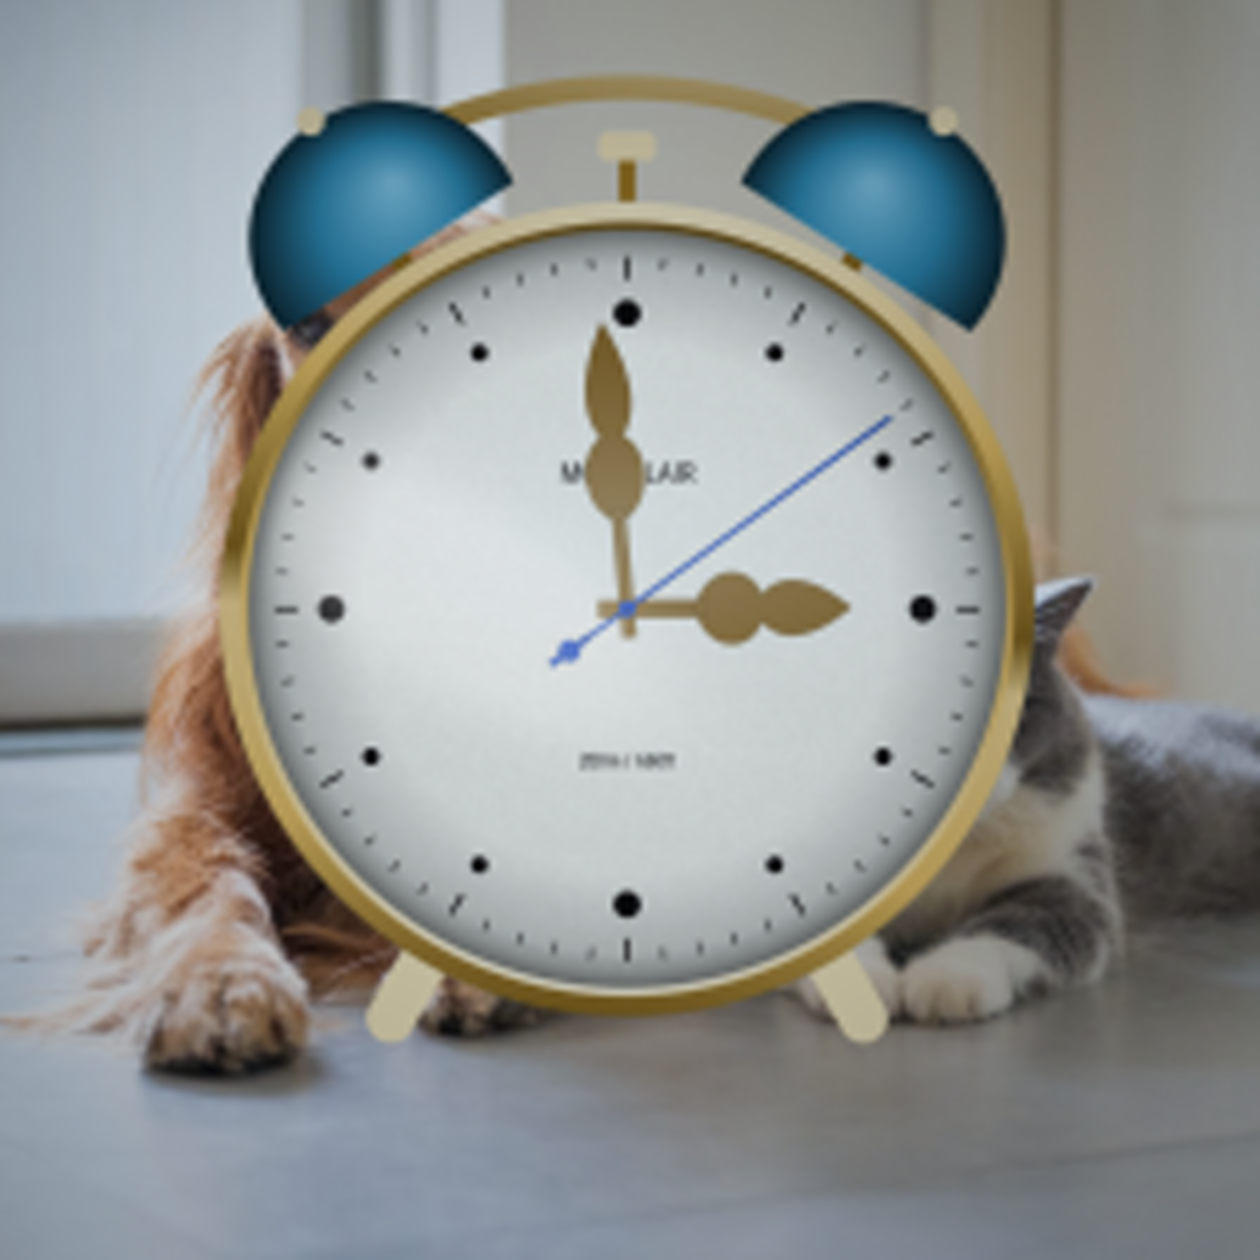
2.59.09
